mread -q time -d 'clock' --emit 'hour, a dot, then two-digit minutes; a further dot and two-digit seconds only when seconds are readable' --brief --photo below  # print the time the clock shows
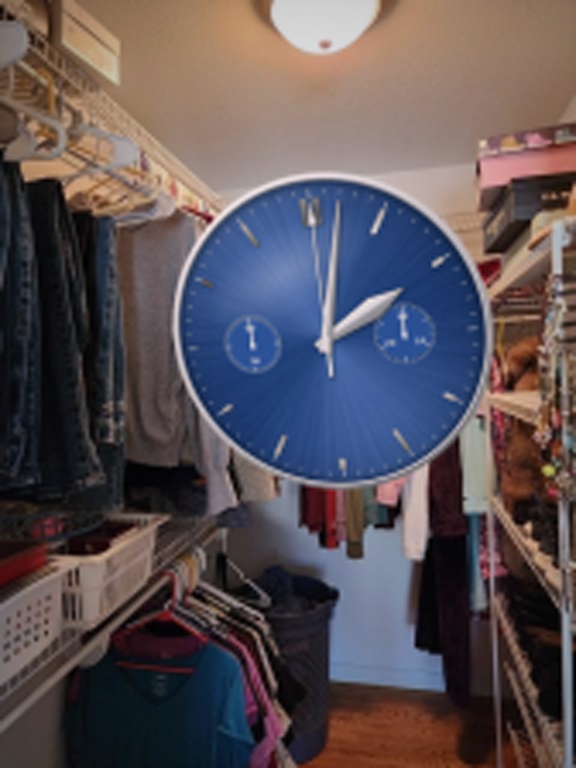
2.02
